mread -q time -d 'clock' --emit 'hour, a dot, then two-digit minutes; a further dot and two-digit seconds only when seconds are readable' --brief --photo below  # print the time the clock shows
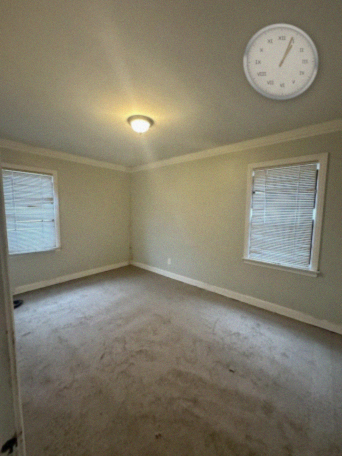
1.04
